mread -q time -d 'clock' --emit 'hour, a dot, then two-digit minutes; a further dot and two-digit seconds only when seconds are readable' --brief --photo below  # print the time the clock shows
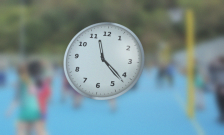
11.22
